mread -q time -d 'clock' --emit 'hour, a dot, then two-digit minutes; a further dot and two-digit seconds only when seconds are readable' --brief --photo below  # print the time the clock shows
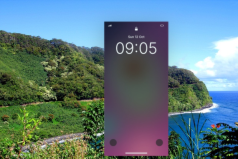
9.05
